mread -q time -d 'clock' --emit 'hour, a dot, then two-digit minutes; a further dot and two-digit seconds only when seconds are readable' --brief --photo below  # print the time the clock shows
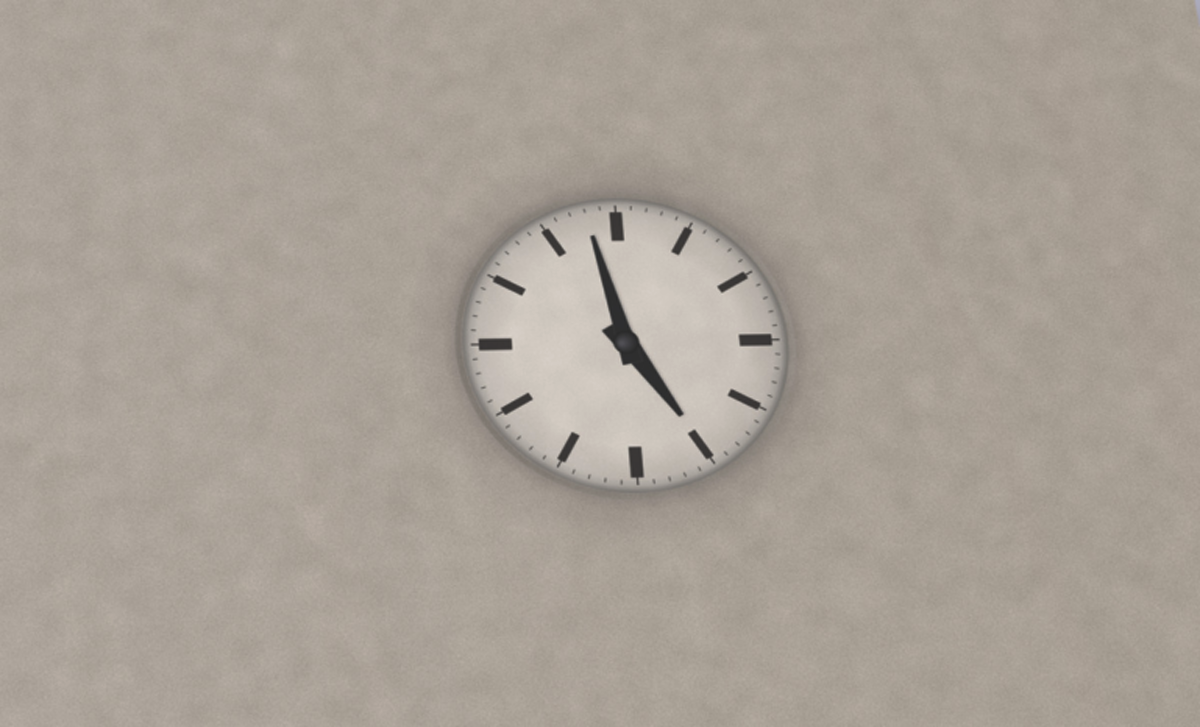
4.58
